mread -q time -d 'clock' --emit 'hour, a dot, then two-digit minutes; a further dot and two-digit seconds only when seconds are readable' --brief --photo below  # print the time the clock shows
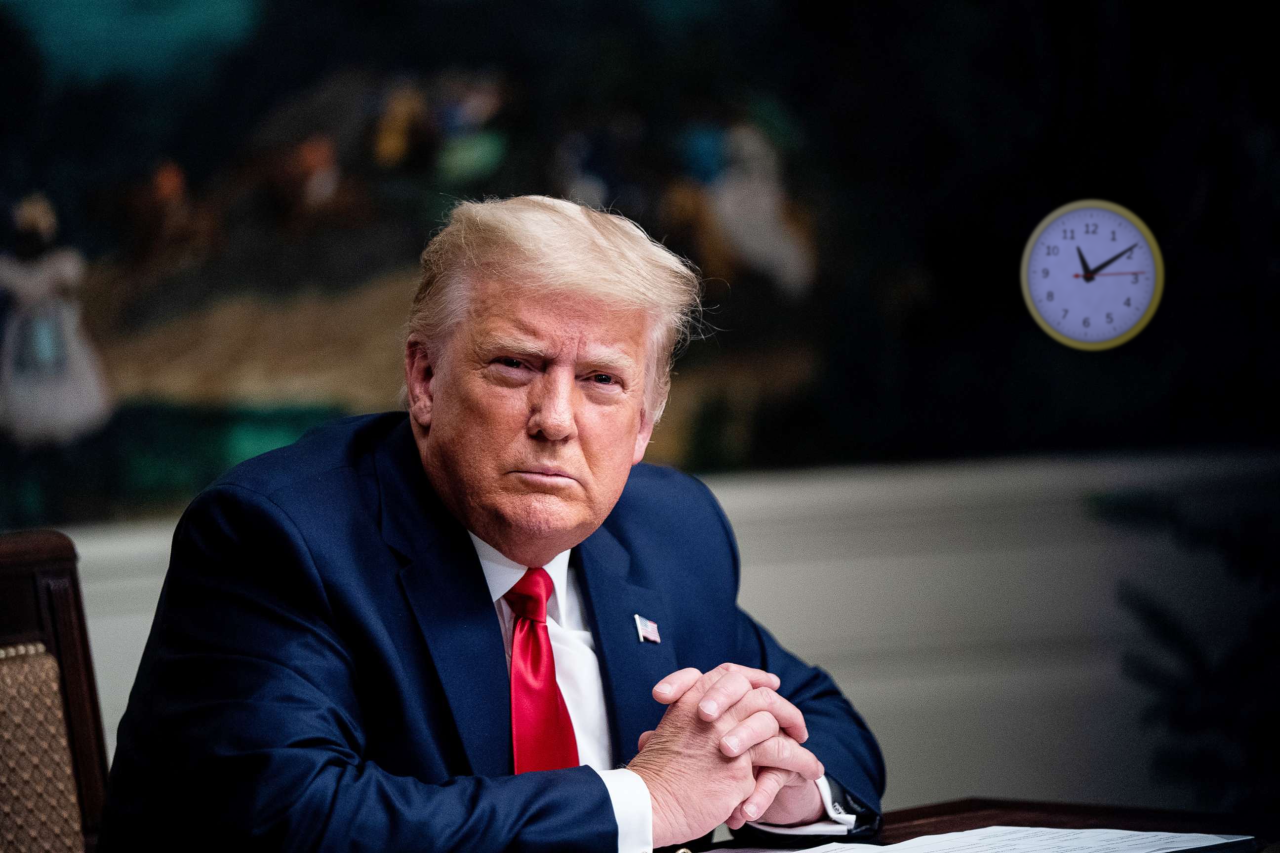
11.09.14
